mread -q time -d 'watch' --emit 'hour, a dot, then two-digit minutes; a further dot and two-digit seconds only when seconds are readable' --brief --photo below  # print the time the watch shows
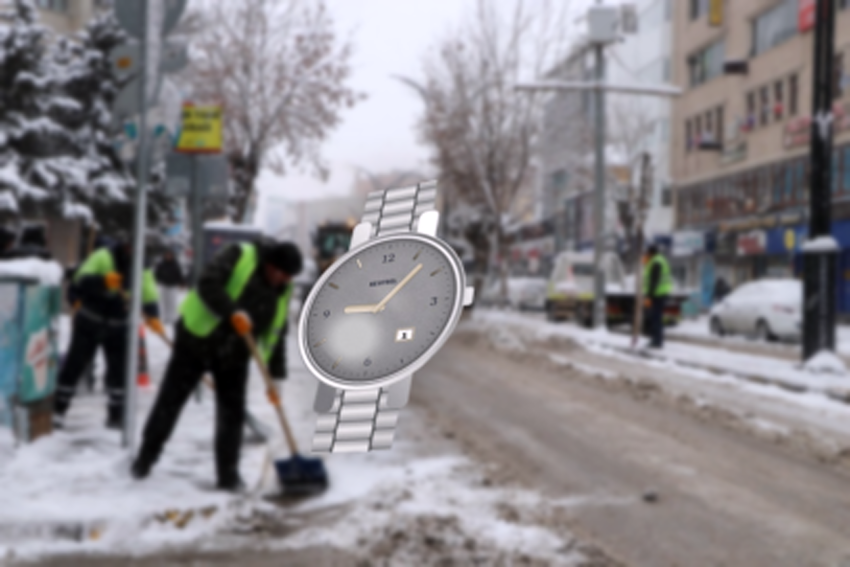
9.07
